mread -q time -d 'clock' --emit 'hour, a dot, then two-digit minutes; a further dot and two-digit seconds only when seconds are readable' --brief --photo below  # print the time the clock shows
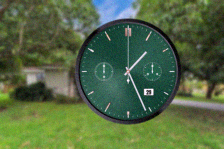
1.26
